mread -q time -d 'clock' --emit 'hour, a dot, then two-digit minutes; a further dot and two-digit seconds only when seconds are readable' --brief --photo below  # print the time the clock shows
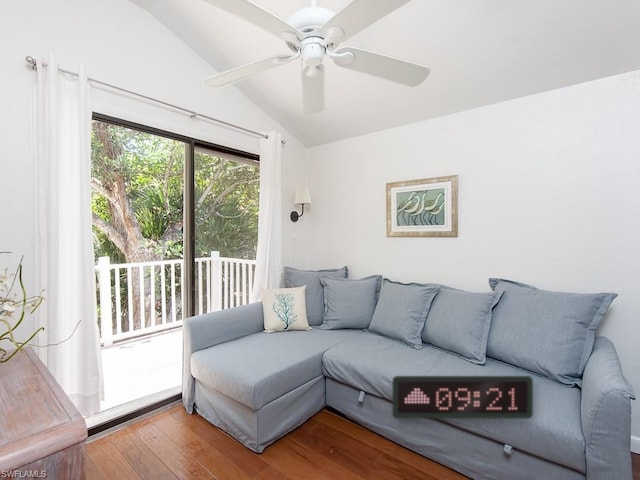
9.21
